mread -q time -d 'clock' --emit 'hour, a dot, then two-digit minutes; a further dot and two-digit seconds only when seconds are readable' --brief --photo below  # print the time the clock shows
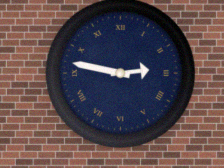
2.47
